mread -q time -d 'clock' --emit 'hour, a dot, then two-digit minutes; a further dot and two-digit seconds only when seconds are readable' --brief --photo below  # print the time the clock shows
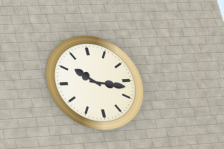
10.17
